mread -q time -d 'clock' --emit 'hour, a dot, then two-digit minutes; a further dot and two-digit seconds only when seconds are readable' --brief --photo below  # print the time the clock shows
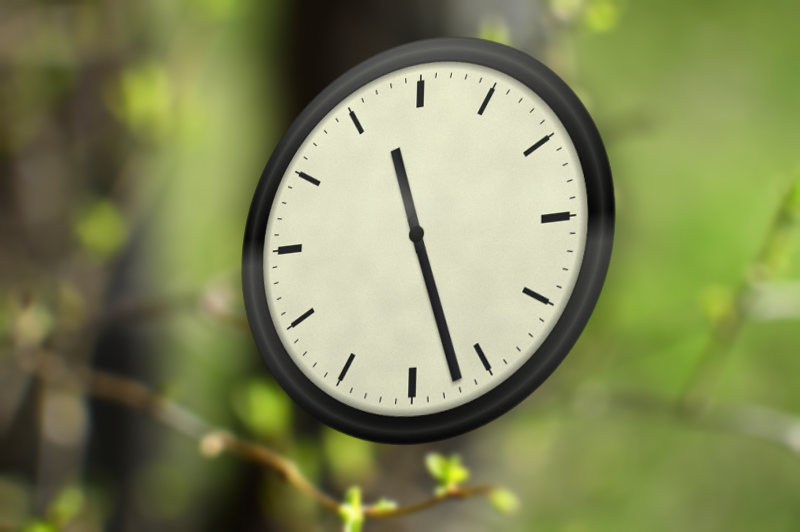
11.27
